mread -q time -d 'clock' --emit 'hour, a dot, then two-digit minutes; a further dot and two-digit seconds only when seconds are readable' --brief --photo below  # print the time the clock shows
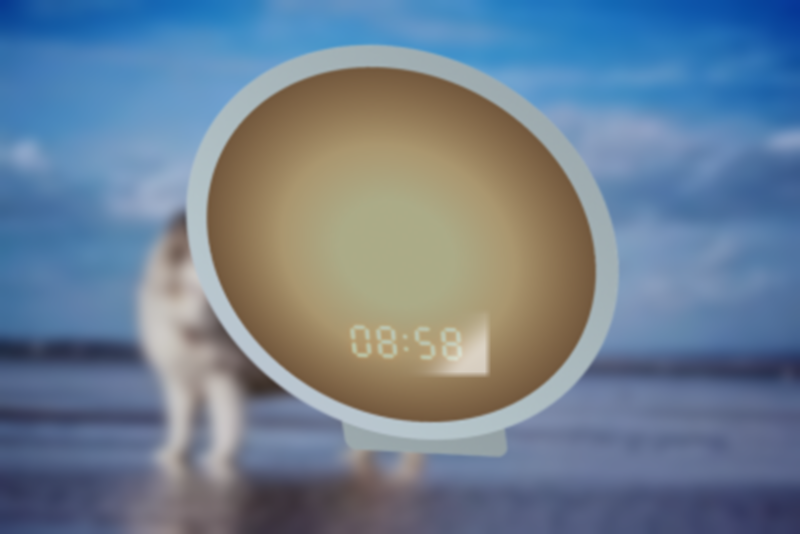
8.58
